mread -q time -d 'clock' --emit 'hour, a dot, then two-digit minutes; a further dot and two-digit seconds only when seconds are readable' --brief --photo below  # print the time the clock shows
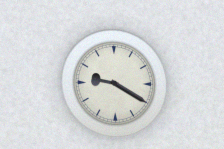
9.20
